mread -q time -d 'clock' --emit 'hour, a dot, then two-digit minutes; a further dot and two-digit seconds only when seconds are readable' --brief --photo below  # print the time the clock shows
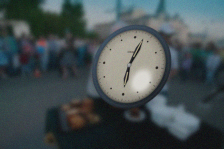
6.03
